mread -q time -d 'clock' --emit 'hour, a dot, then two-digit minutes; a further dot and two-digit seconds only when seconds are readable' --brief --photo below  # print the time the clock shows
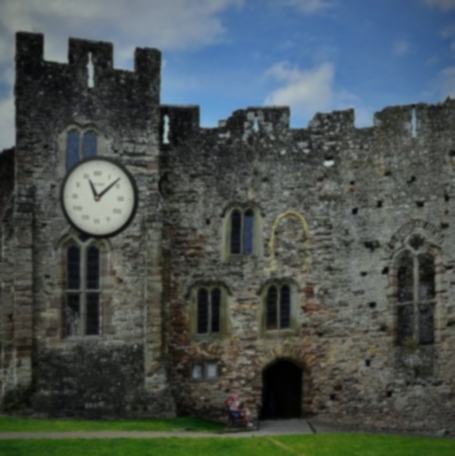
11.08
